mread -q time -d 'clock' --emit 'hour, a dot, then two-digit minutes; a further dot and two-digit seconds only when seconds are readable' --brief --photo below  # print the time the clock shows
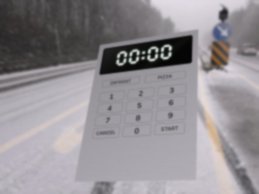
0.00
